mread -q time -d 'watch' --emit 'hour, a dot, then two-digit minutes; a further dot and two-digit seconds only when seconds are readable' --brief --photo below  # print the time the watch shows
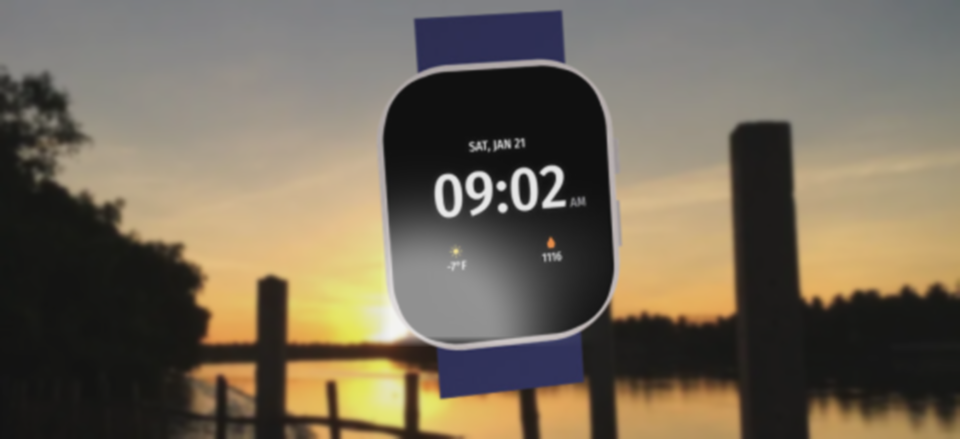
9.02
